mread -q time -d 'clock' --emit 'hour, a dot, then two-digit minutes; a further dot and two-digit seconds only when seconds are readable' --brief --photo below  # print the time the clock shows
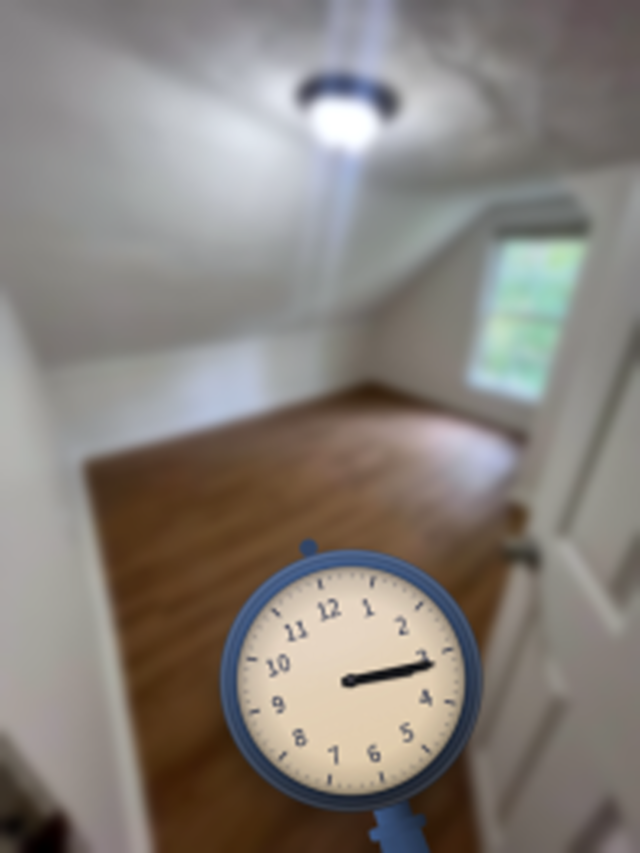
3.16
